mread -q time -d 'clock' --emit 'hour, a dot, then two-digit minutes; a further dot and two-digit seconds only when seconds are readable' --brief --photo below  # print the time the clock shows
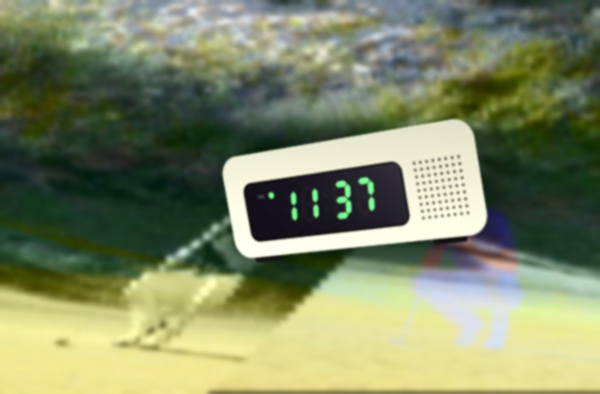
11.37
